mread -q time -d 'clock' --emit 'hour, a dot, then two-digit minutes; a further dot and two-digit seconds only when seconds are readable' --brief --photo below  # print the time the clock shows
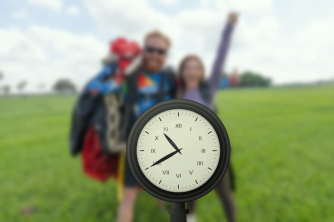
10.40
